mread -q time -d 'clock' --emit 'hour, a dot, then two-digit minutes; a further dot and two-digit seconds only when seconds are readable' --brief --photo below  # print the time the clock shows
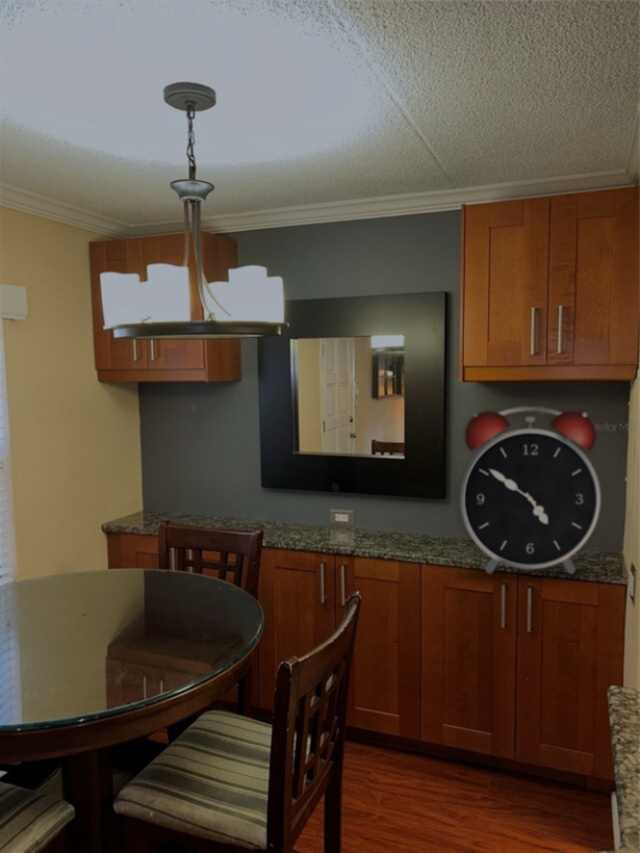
4.51
